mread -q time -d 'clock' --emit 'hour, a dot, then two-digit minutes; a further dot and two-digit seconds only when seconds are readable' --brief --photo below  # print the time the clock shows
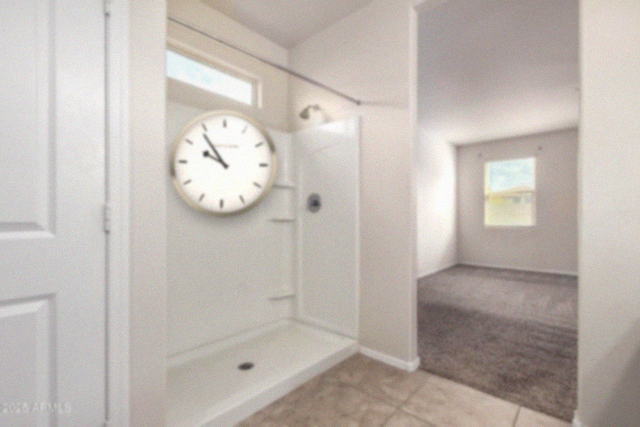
9.54
